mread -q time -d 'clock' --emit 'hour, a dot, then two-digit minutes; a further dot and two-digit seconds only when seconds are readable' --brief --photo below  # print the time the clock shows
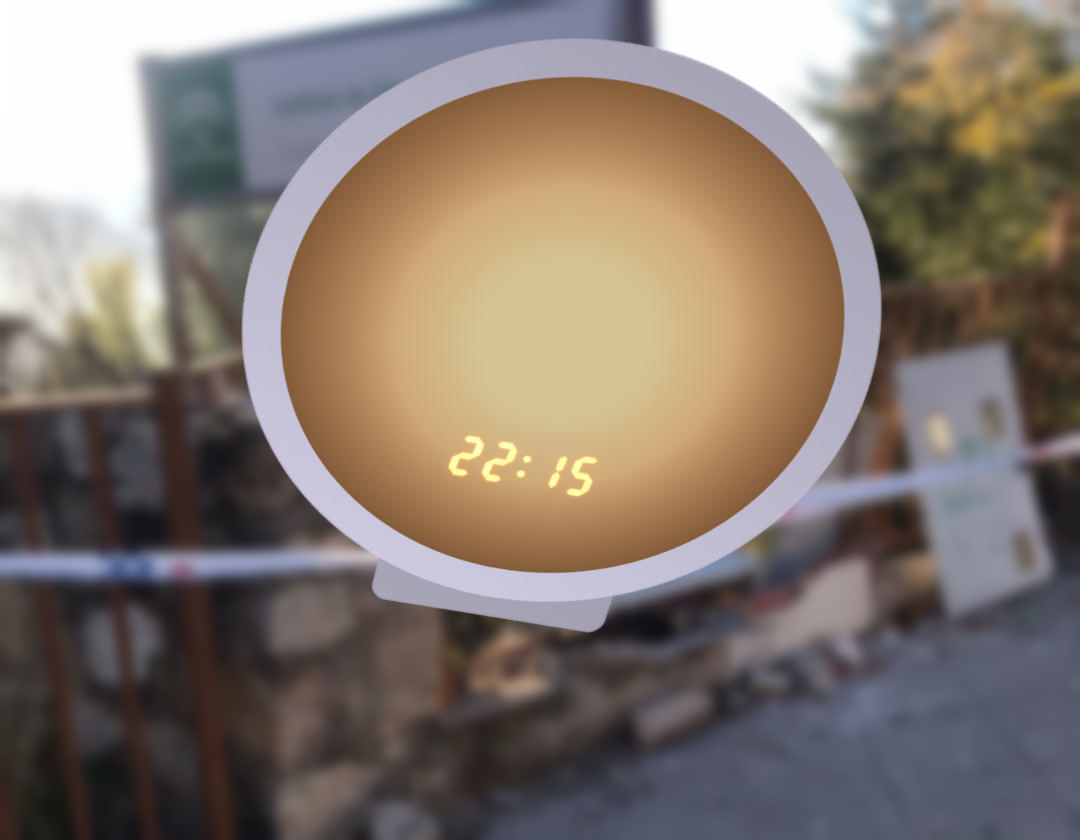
22.15
